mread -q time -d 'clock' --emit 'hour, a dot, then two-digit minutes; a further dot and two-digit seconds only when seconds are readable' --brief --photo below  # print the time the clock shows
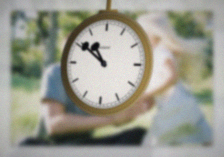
10.51
